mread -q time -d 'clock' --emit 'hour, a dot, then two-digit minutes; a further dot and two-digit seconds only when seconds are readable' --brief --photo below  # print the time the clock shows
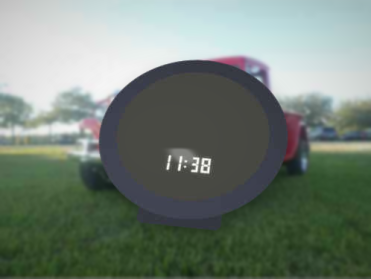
11.38
